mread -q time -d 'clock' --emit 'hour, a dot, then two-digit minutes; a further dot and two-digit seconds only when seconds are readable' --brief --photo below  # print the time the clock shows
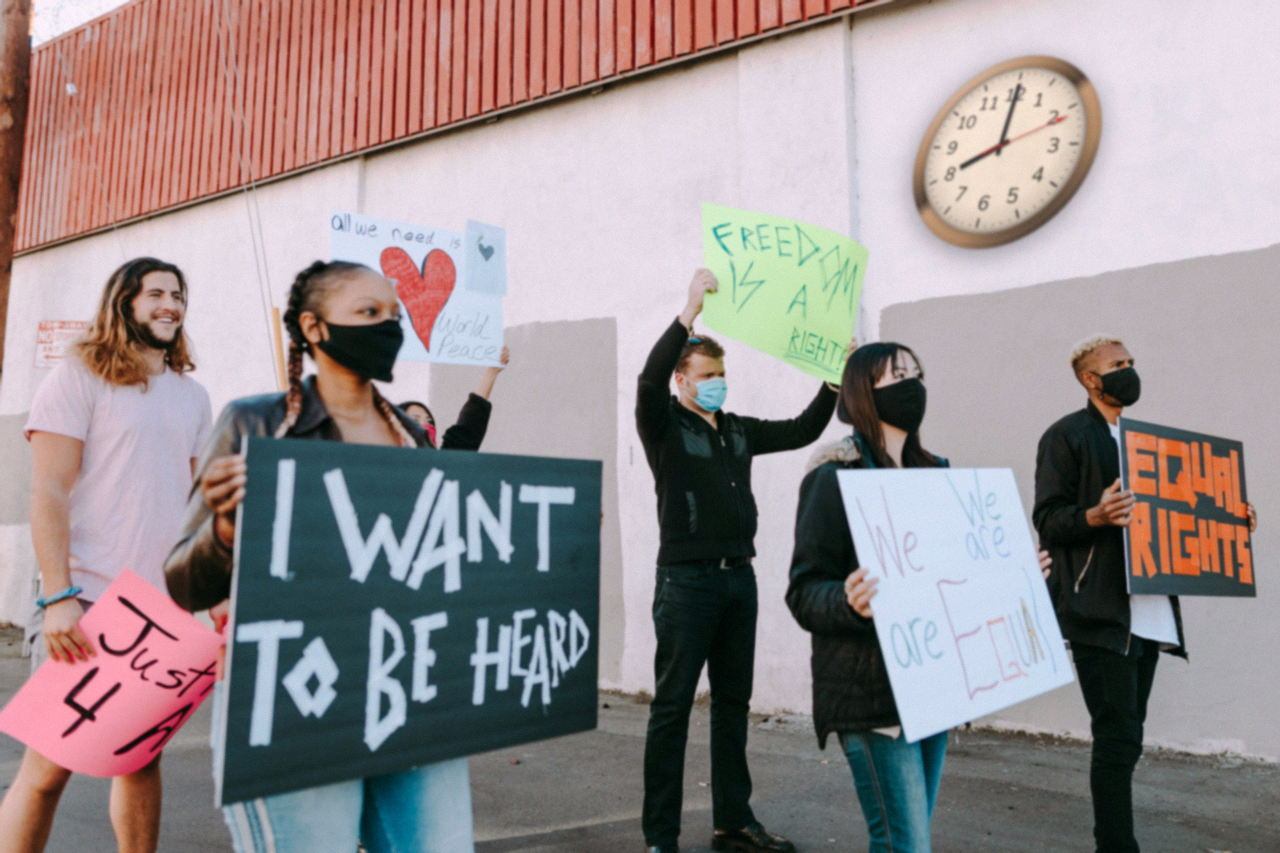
8.00.11
